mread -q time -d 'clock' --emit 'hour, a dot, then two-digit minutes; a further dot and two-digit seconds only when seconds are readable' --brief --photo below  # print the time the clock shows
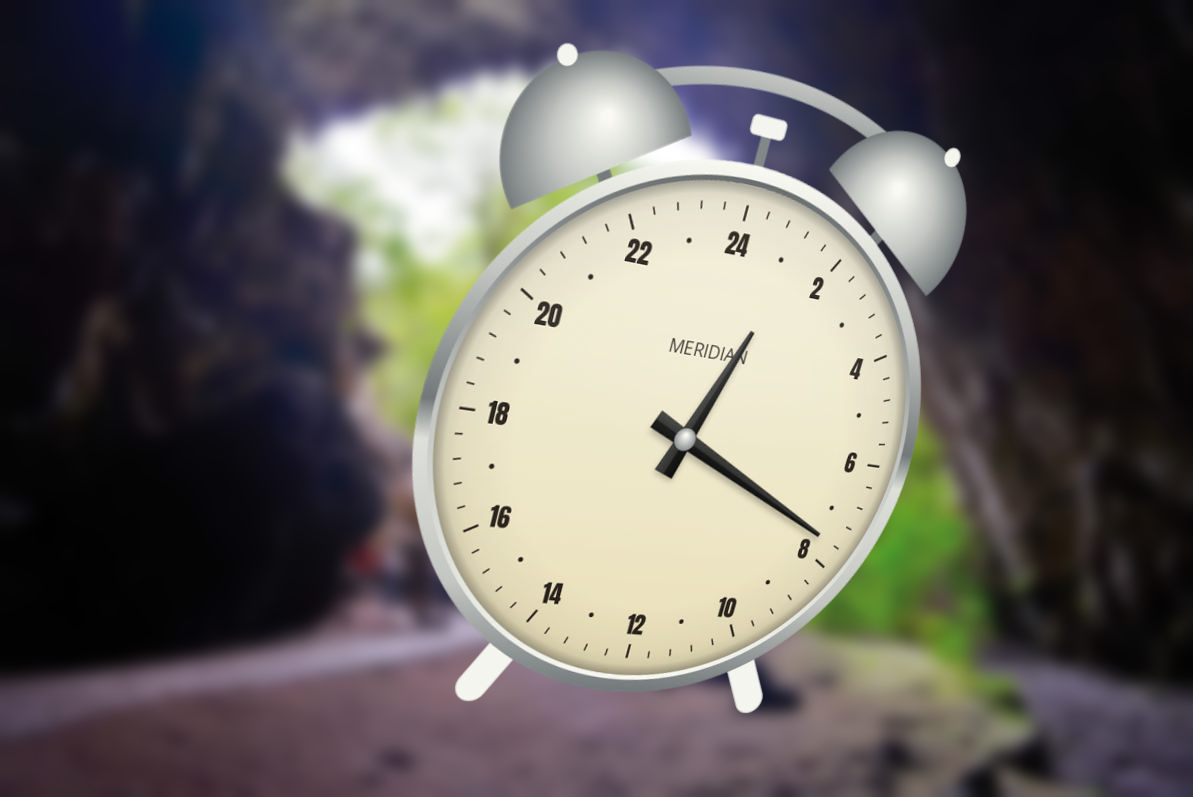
1.19
